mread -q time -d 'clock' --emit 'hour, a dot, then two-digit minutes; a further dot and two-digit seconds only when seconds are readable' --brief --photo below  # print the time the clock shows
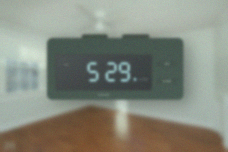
5.29
